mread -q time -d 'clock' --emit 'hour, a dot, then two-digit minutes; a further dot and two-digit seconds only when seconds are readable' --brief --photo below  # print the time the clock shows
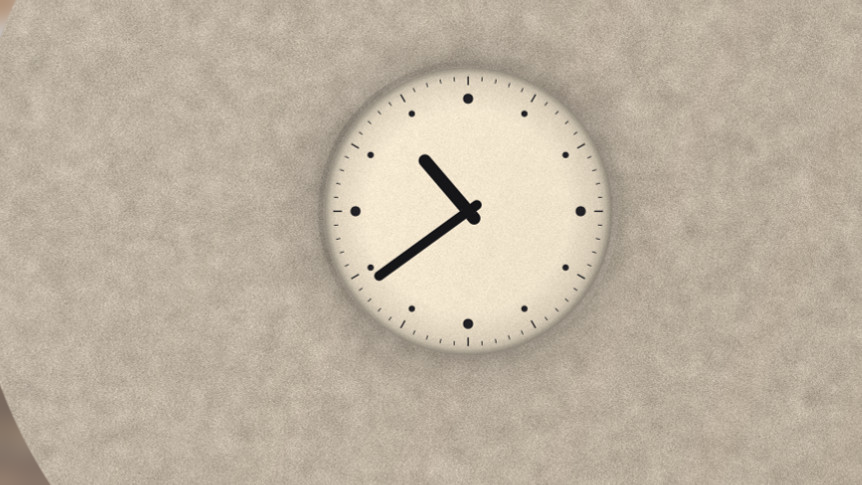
10.39
